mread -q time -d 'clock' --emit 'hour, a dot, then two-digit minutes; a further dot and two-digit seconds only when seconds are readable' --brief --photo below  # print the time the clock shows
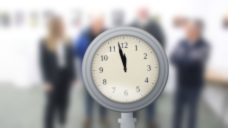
11.58
